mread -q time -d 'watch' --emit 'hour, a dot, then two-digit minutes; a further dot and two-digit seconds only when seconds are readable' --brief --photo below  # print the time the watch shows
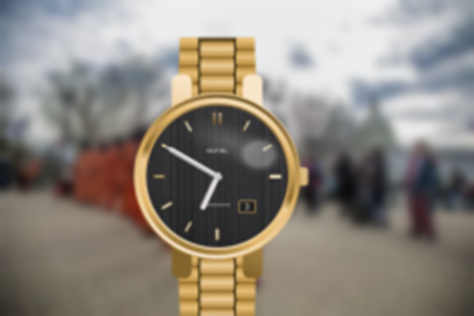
6.50
